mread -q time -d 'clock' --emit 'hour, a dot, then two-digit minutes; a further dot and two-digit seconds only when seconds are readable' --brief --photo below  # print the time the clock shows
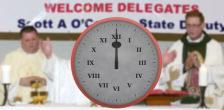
12.00
